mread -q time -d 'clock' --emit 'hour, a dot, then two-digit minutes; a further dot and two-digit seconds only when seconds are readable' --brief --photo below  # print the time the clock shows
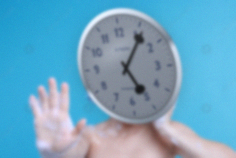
5.06
